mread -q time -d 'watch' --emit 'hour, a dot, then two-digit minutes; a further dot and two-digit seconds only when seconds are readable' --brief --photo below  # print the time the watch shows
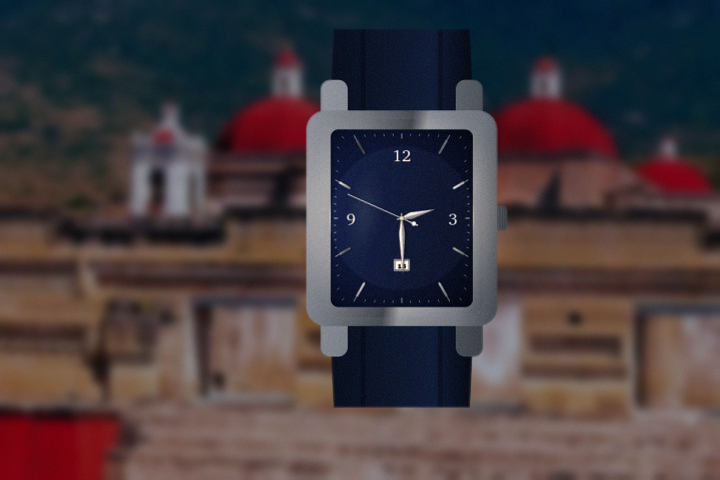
2.29.49
